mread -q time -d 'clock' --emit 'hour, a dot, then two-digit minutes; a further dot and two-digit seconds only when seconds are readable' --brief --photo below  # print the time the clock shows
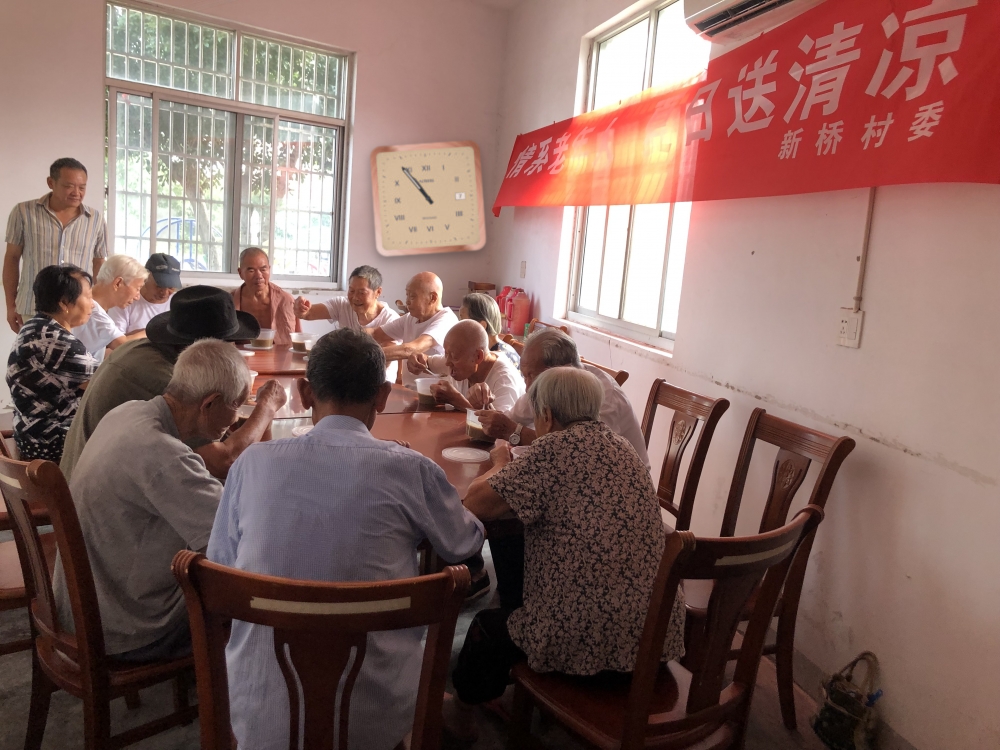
10.54
